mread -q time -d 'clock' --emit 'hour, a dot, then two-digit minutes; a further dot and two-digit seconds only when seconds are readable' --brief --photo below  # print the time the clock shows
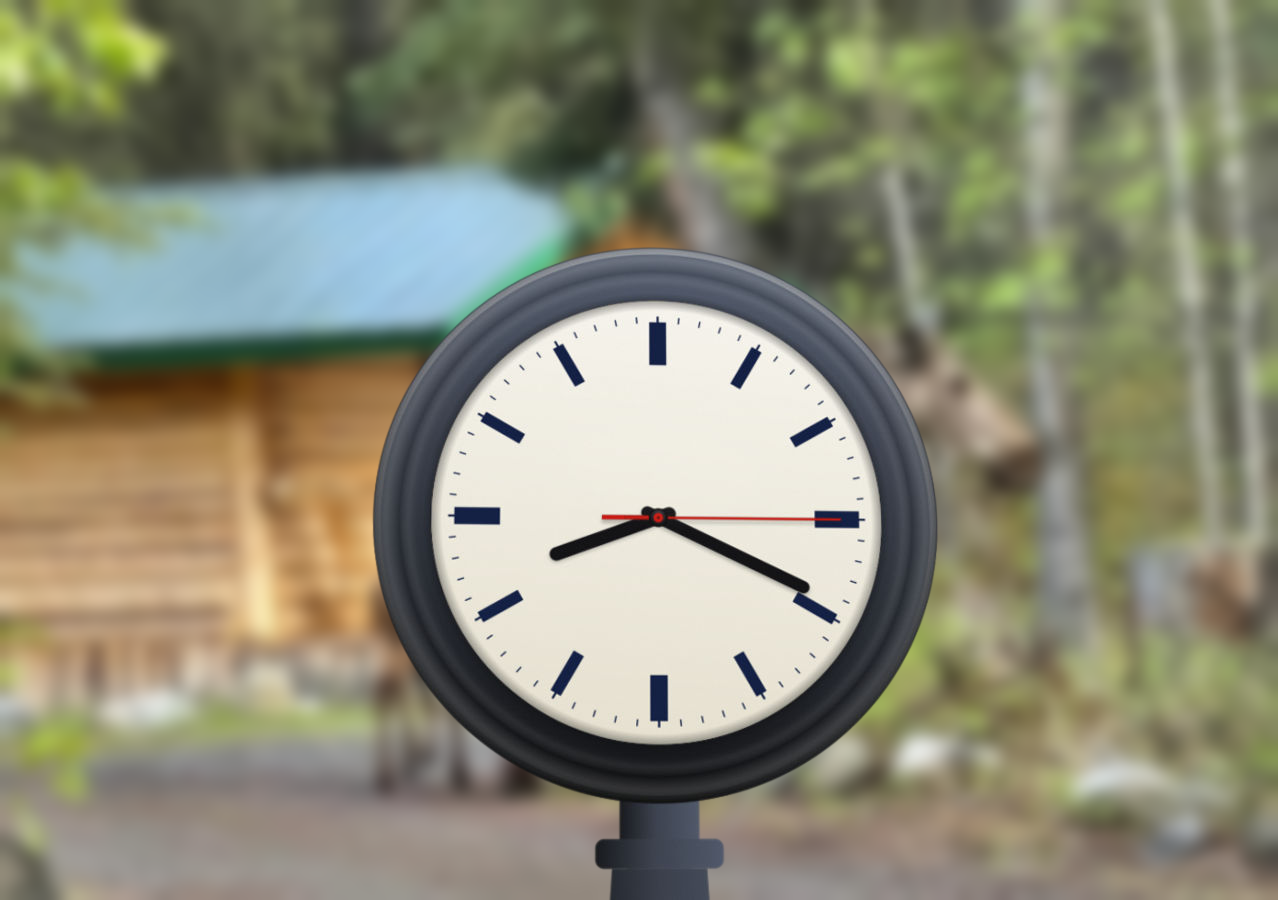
8.19.15
